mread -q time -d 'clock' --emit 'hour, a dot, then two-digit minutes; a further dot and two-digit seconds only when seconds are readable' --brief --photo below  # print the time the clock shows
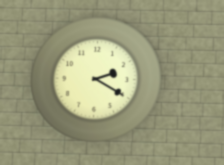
2.20
